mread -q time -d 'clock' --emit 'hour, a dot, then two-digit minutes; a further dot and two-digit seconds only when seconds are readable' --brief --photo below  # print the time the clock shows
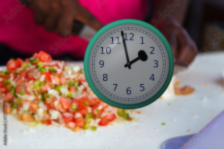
1.58
